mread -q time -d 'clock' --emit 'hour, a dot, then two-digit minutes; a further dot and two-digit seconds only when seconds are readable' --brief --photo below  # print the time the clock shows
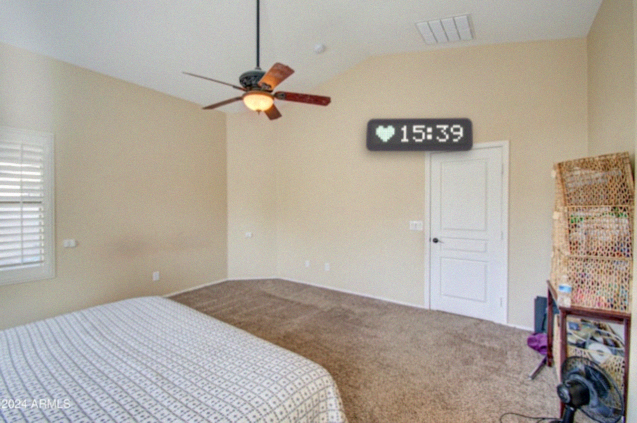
15.39
